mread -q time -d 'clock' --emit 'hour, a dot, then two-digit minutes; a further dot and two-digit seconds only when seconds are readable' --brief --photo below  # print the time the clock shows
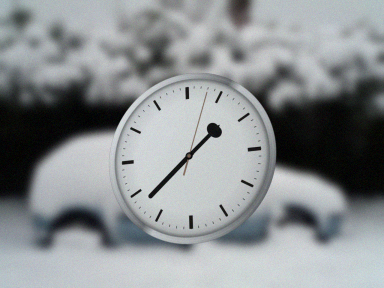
1.38.03
